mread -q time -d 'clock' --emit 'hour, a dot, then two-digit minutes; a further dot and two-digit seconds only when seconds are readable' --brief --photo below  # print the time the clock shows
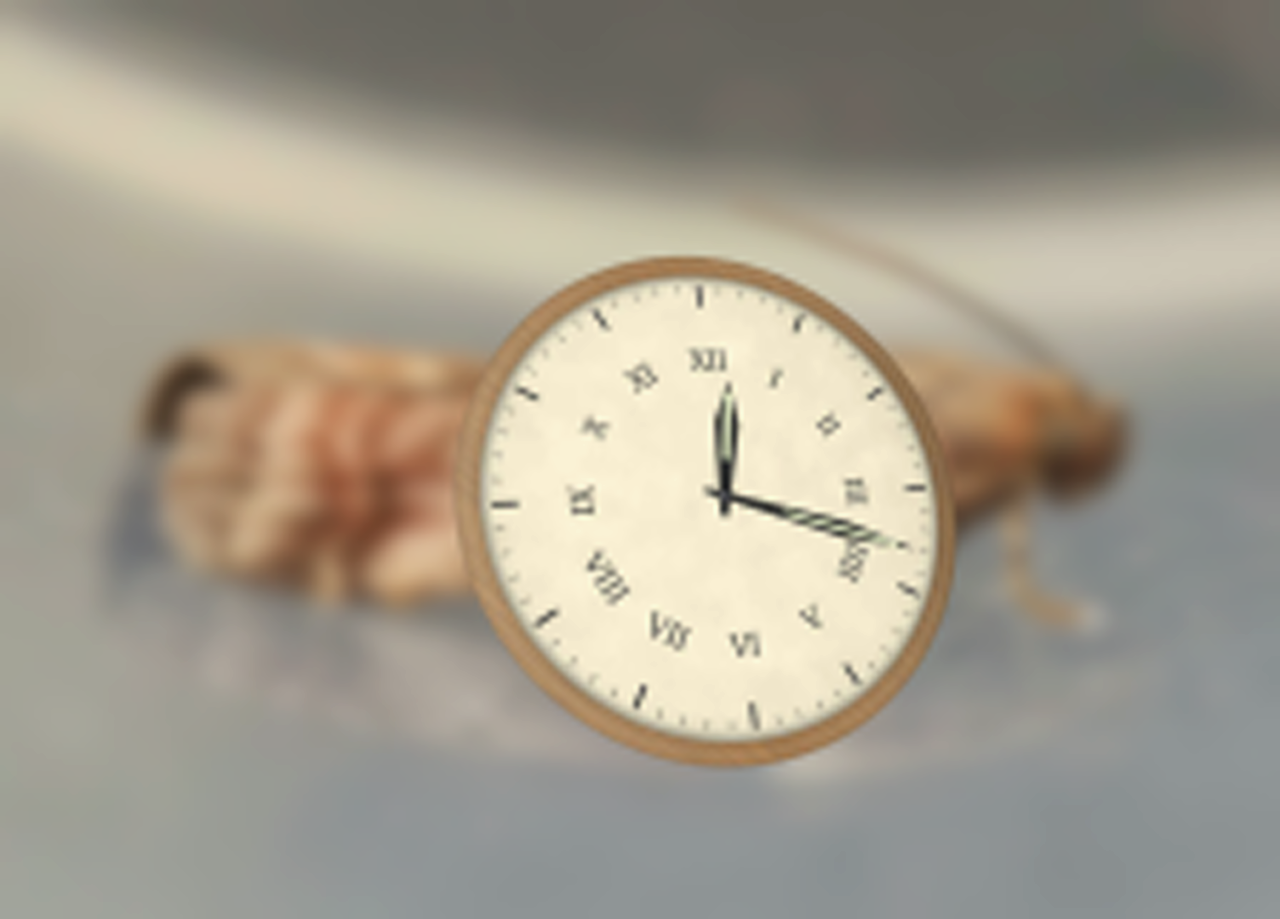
12.18
